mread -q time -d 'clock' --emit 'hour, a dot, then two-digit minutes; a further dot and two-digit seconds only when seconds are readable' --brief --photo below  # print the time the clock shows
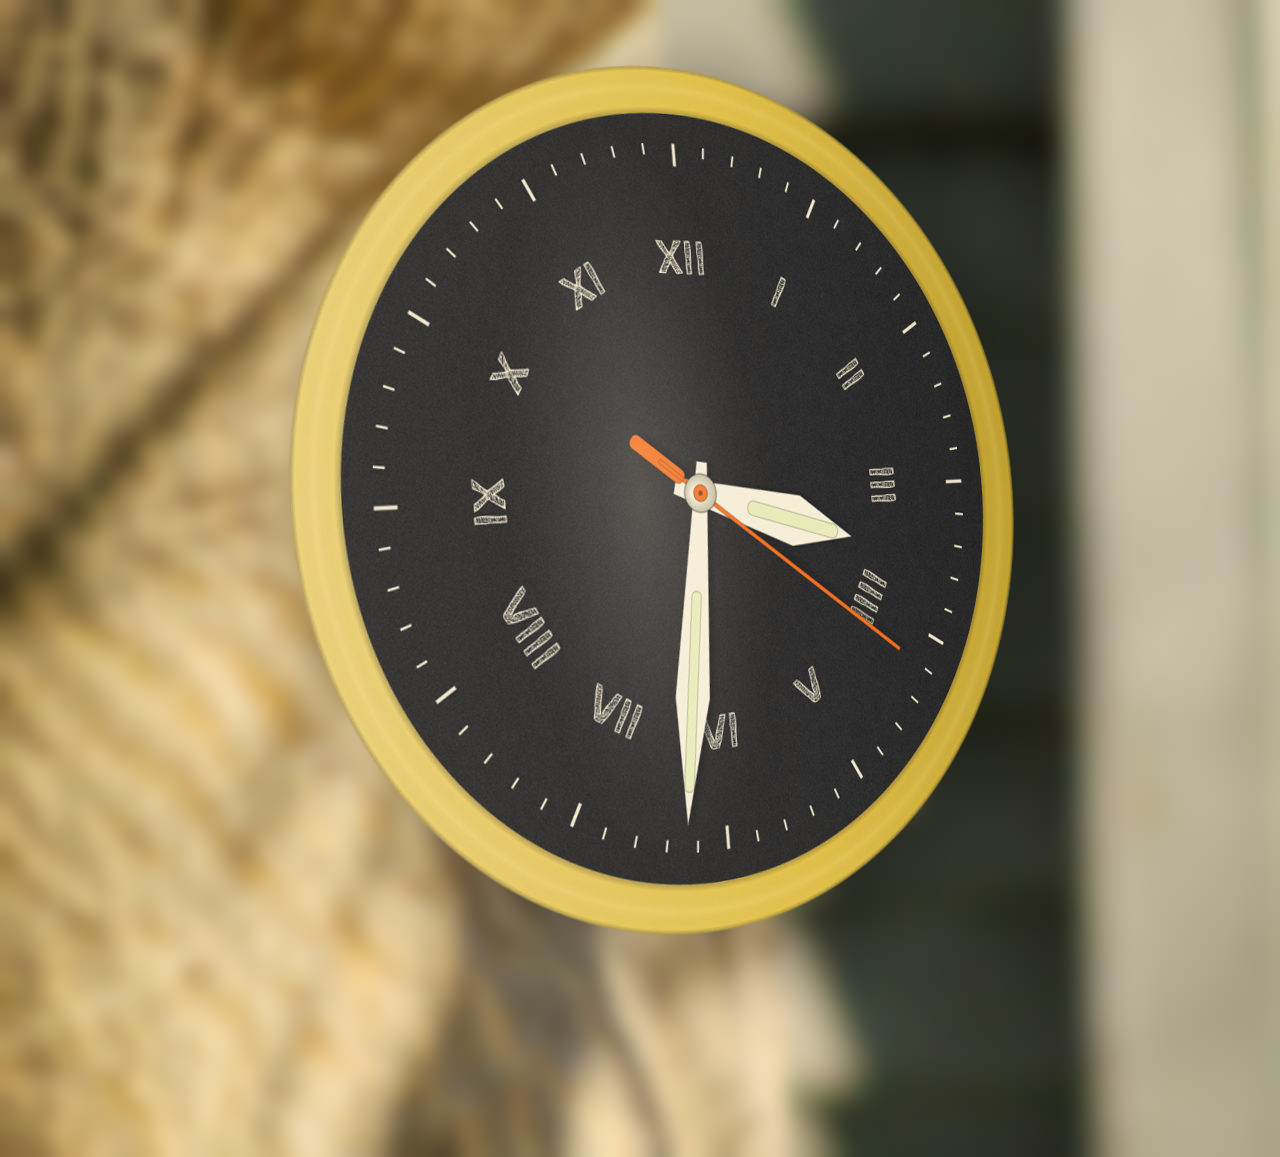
3.31.21
